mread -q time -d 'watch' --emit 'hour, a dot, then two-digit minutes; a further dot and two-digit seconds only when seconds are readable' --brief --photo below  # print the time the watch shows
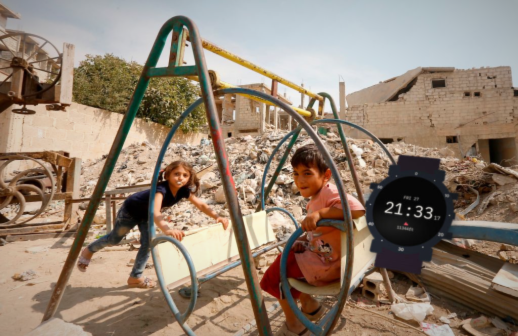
21.33
